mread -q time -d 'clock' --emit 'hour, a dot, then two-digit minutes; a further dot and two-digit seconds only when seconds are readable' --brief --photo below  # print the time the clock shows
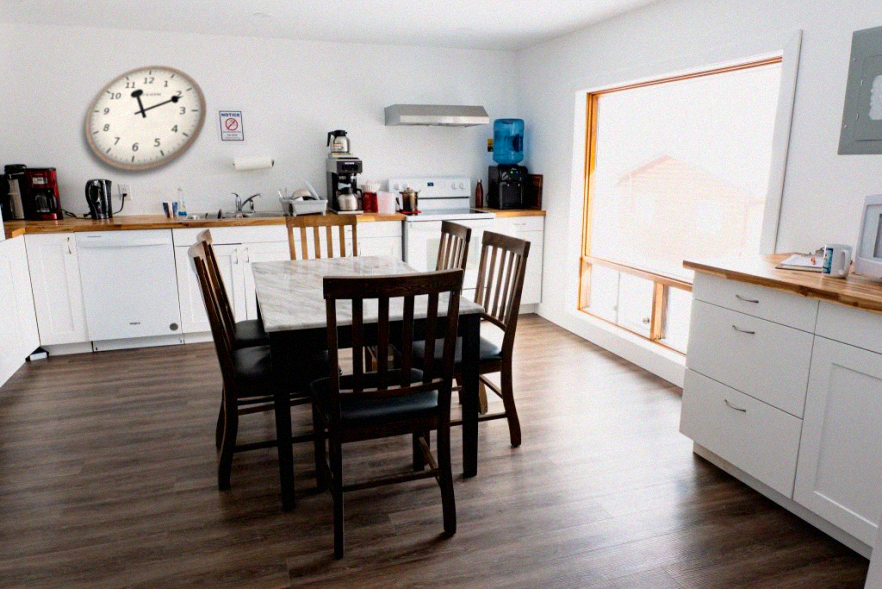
11.11
